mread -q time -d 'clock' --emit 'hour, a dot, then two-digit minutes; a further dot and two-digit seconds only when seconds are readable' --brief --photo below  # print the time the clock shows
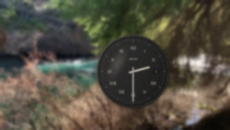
2.30
